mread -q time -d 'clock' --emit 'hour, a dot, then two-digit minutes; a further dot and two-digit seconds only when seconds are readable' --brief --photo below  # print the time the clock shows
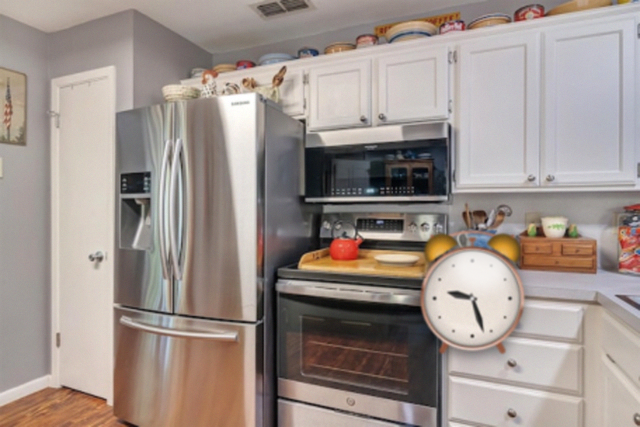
9.27
